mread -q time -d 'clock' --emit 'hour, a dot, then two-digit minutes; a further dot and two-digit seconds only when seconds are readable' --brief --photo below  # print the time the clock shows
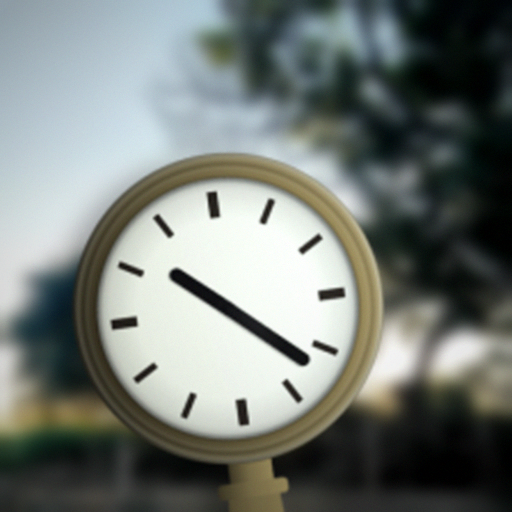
10.22
